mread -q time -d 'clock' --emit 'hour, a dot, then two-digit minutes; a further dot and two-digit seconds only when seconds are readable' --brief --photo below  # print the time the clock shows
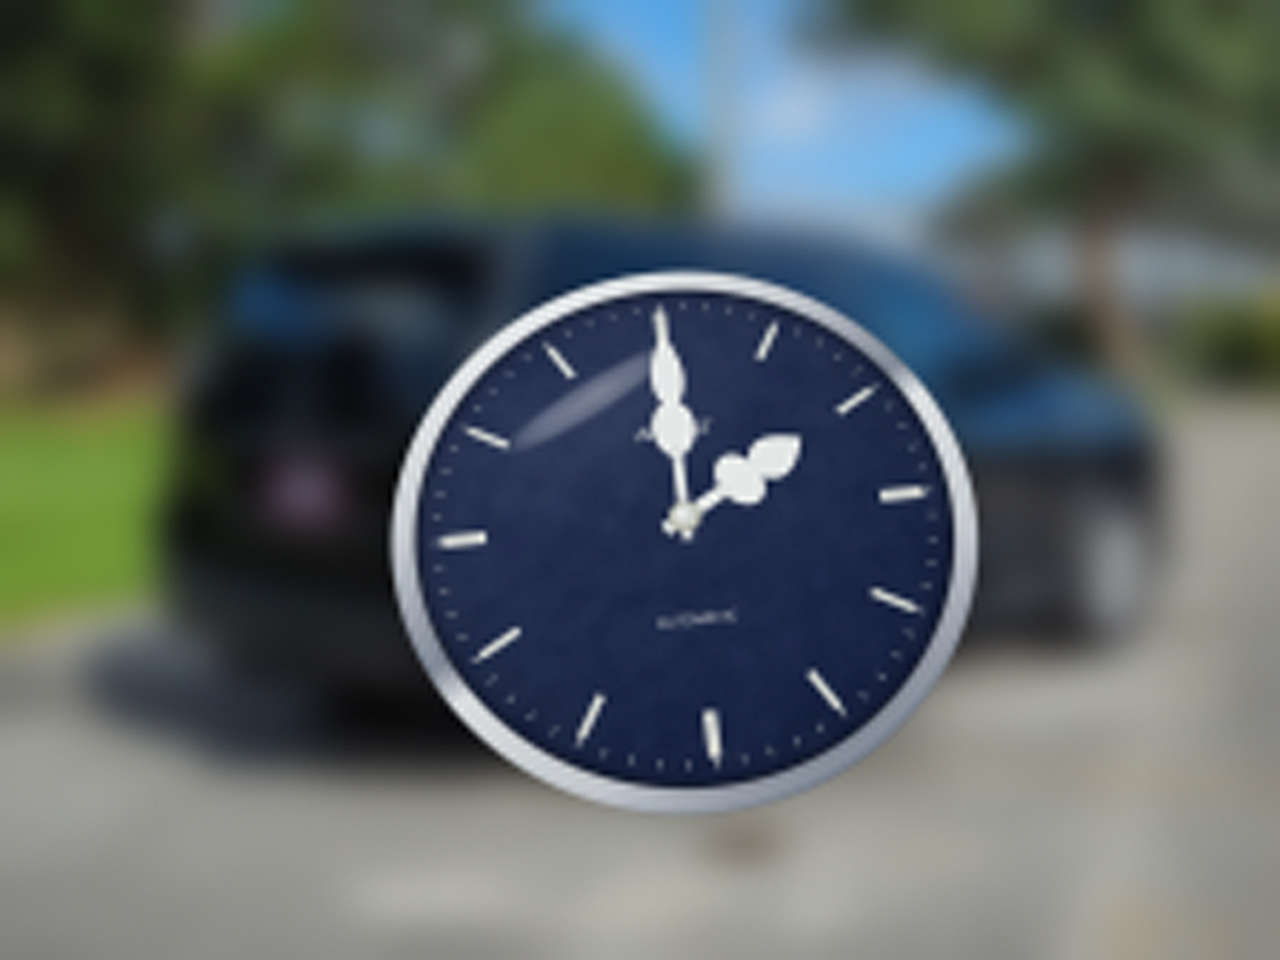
2.00
